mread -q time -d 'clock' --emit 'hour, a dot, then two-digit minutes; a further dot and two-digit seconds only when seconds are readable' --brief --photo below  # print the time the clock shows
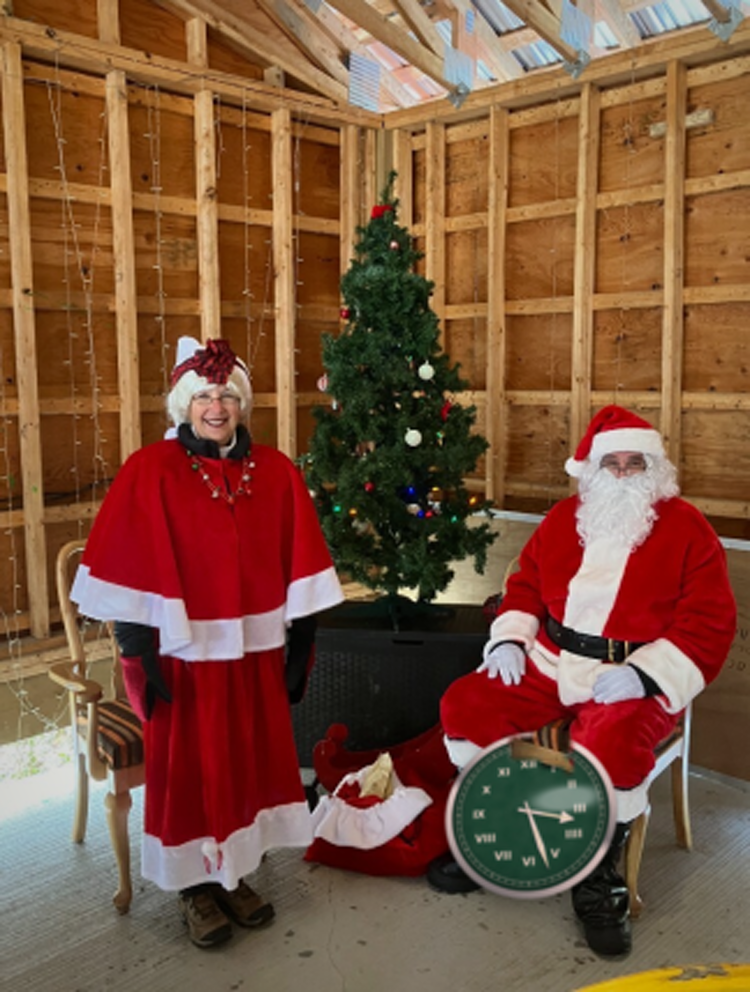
3.27
